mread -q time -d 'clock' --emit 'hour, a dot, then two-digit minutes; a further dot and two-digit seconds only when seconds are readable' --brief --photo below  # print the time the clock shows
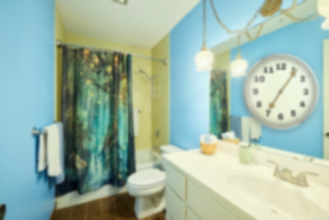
7.06
